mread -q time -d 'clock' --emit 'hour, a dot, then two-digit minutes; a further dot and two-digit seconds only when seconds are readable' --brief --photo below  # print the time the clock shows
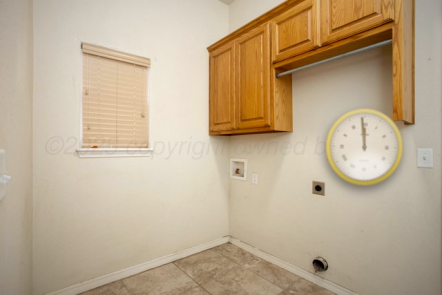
11.59
